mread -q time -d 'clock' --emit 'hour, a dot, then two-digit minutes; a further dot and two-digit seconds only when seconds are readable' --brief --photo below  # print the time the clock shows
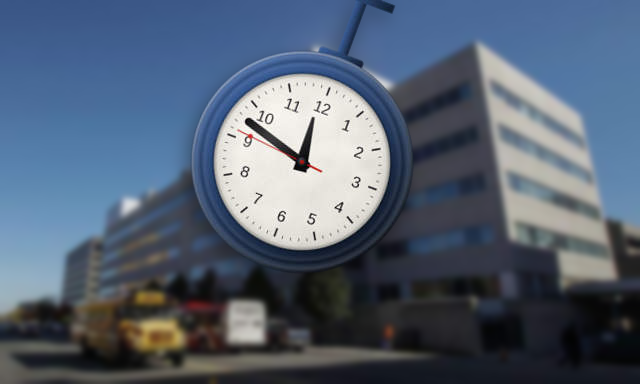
11.47.46
